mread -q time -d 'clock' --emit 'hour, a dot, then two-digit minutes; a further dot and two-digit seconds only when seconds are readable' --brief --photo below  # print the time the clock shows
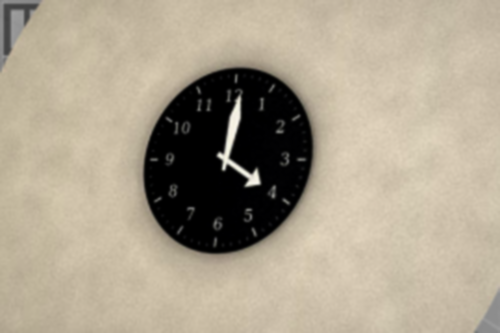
4.01
